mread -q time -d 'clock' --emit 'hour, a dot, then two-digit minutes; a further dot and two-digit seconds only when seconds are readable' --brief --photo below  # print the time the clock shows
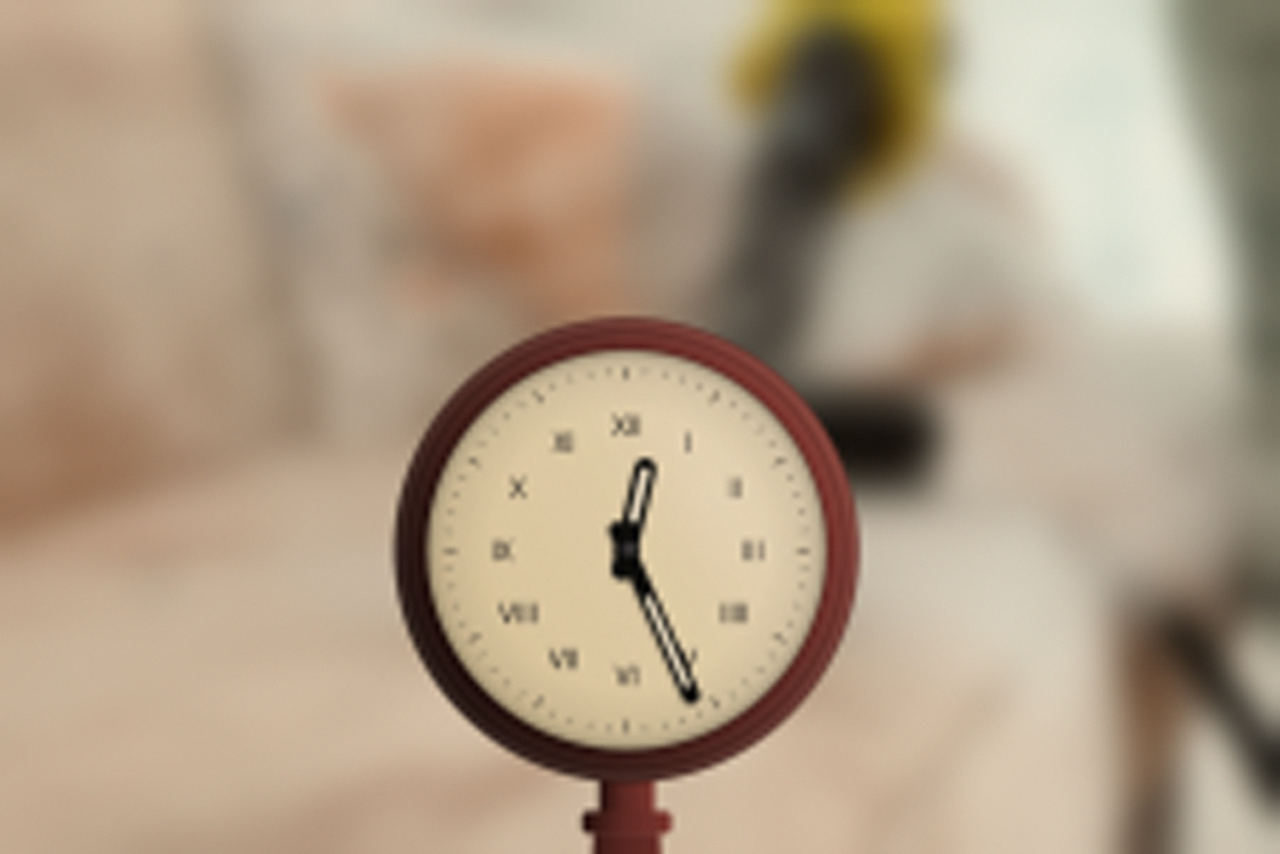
12.26
